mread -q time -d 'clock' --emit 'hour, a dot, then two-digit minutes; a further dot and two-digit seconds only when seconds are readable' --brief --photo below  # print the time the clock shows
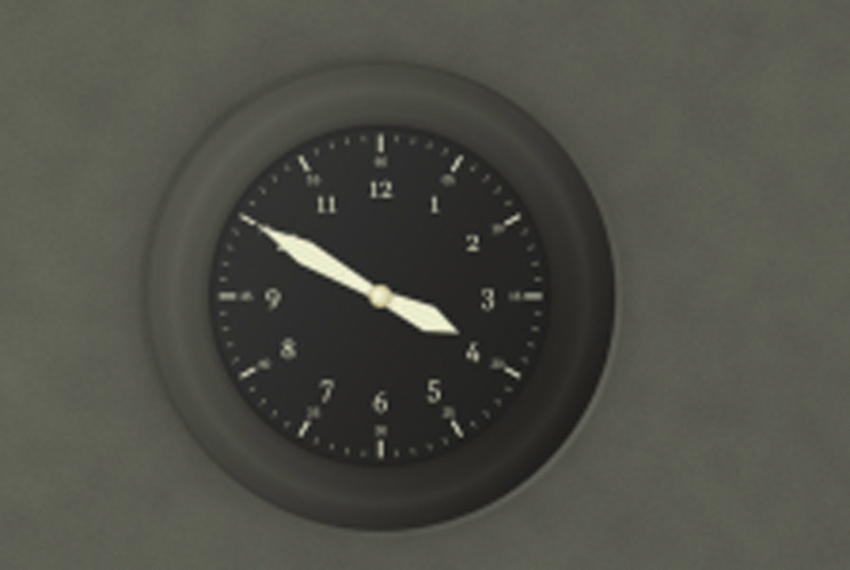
3.50
